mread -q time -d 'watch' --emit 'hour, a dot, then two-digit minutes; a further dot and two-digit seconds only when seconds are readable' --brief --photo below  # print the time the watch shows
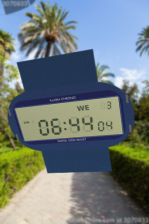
6.44.04
